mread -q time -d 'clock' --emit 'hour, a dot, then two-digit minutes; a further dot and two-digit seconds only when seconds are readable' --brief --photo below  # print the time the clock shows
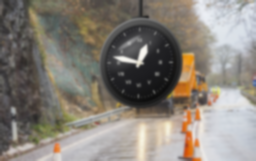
12.47
